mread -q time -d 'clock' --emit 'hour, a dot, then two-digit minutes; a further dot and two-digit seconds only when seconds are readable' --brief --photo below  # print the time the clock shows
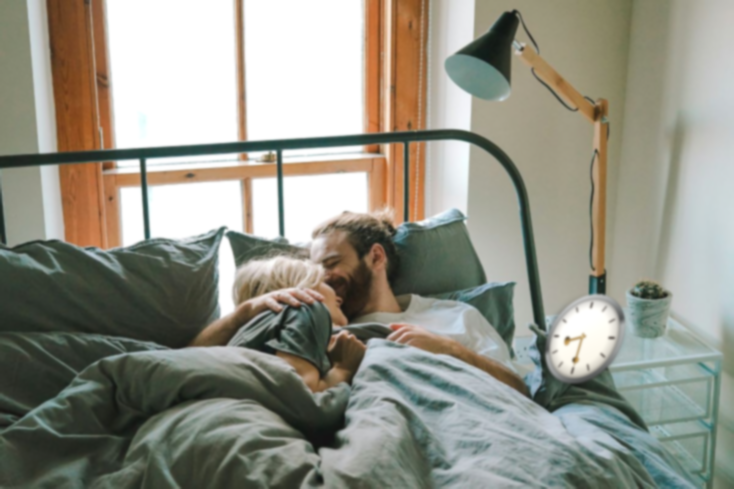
8.30
